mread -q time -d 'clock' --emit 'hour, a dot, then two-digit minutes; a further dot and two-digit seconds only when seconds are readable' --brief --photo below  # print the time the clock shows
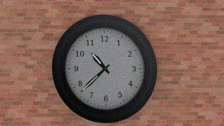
10.38
